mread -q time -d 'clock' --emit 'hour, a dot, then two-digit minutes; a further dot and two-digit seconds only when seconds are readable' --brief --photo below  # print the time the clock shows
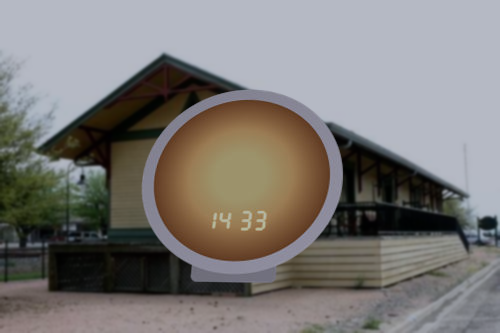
14.33
